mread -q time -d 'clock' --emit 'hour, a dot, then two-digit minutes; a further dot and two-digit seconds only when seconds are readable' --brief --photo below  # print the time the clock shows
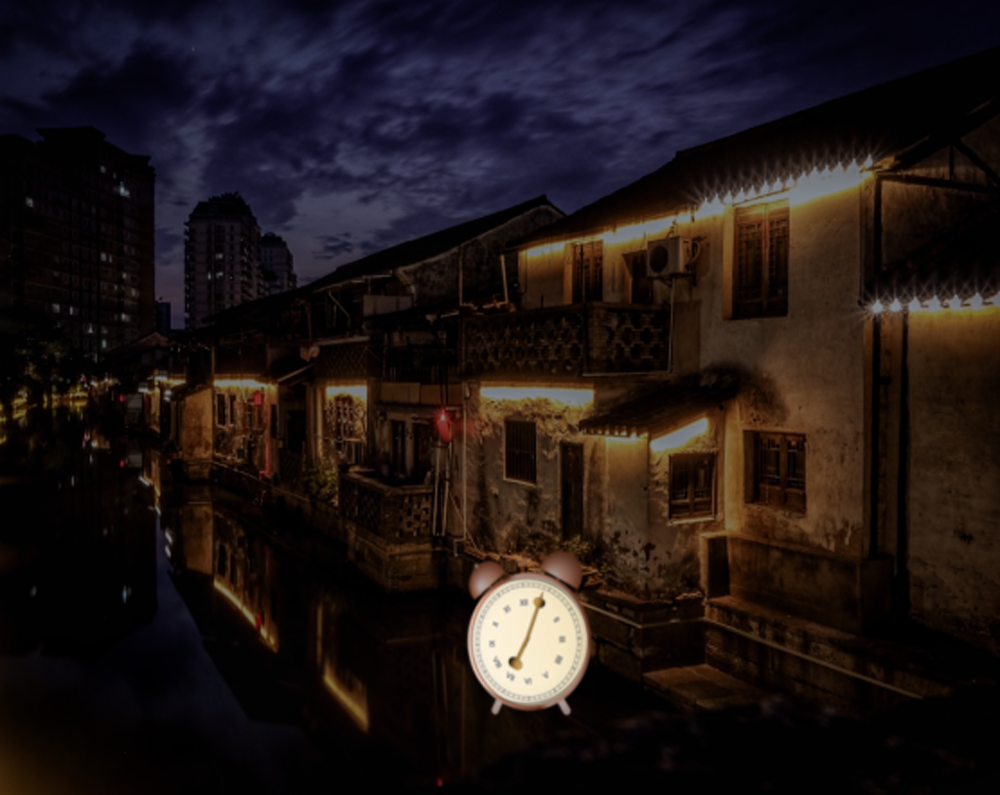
7.04
